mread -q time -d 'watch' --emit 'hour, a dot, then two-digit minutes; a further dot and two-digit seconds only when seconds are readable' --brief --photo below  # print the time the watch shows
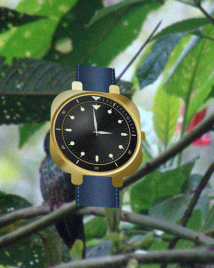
2.59
